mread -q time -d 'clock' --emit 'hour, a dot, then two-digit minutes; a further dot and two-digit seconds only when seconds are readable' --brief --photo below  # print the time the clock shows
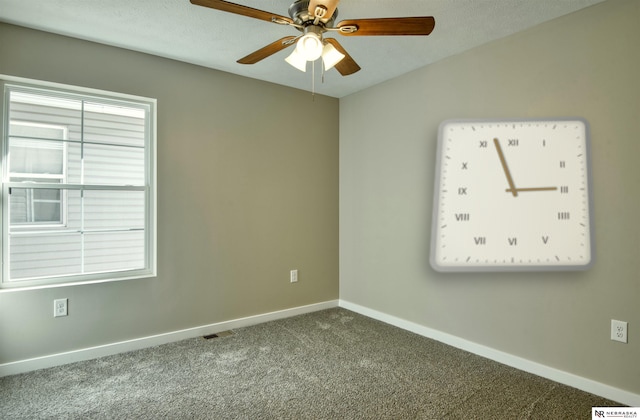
2.57
